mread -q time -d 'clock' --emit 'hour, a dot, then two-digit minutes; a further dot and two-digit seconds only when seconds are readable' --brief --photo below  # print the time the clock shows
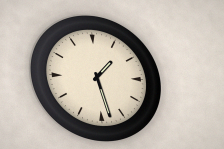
1.28
